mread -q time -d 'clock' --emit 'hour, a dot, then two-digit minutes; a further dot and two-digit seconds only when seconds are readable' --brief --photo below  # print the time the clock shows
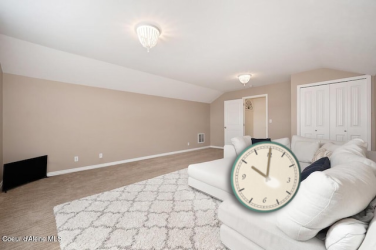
10.00
